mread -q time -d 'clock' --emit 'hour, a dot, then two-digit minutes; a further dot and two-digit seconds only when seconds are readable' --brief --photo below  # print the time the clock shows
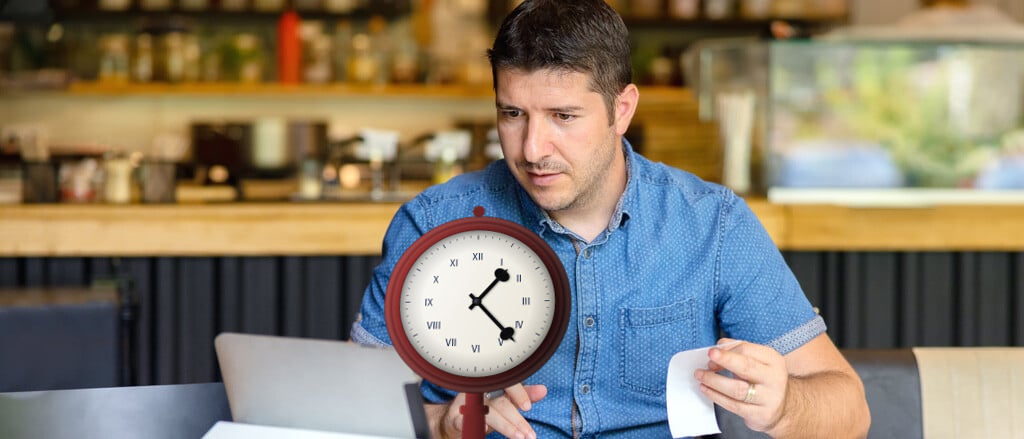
1.23
